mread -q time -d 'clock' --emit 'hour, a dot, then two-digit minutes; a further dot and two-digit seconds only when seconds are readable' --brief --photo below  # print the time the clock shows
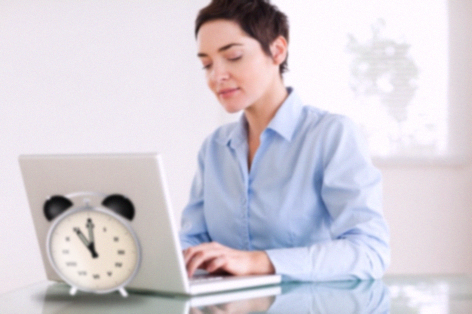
11.00
